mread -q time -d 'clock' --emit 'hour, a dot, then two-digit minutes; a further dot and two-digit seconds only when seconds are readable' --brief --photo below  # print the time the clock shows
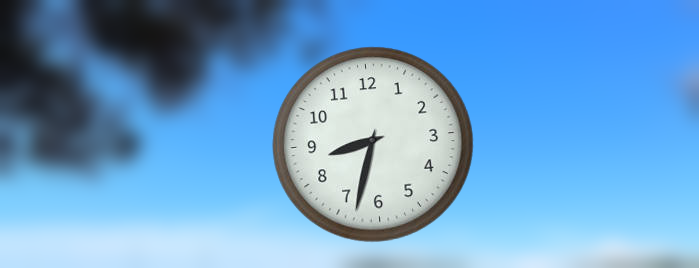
8.33
